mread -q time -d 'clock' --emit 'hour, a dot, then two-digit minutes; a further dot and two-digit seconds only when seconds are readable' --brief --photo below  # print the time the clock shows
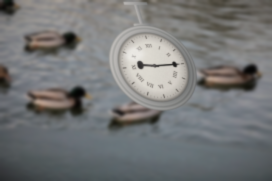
9.15
